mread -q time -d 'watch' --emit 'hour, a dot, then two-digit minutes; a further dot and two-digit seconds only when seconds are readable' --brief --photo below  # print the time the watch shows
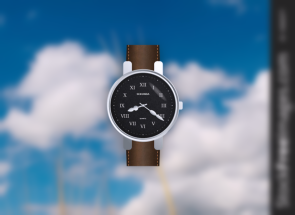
8.21
